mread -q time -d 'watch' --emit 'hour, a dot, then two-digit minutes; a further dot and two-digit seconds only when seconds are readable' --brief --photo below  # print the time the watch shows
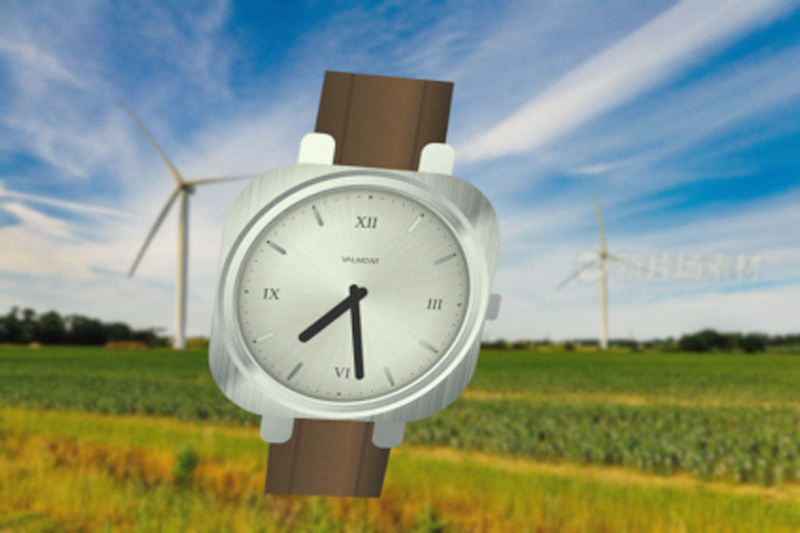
7.28
